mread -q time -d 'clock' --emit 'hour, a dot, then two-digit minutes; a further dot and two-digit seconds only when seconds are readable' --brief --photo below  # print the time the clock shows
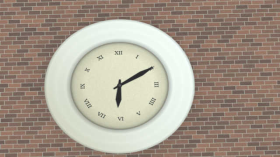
6.10
